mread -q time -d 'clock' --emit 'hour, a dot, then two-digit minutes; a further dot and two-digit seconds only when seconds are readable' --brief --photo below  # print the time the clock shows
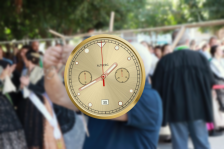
1.41
